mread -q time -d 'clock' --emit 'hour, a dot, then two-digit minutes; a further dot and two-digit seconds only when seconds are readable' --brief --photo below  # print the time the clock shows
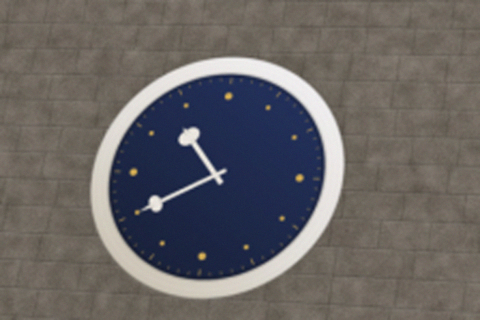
10.40
